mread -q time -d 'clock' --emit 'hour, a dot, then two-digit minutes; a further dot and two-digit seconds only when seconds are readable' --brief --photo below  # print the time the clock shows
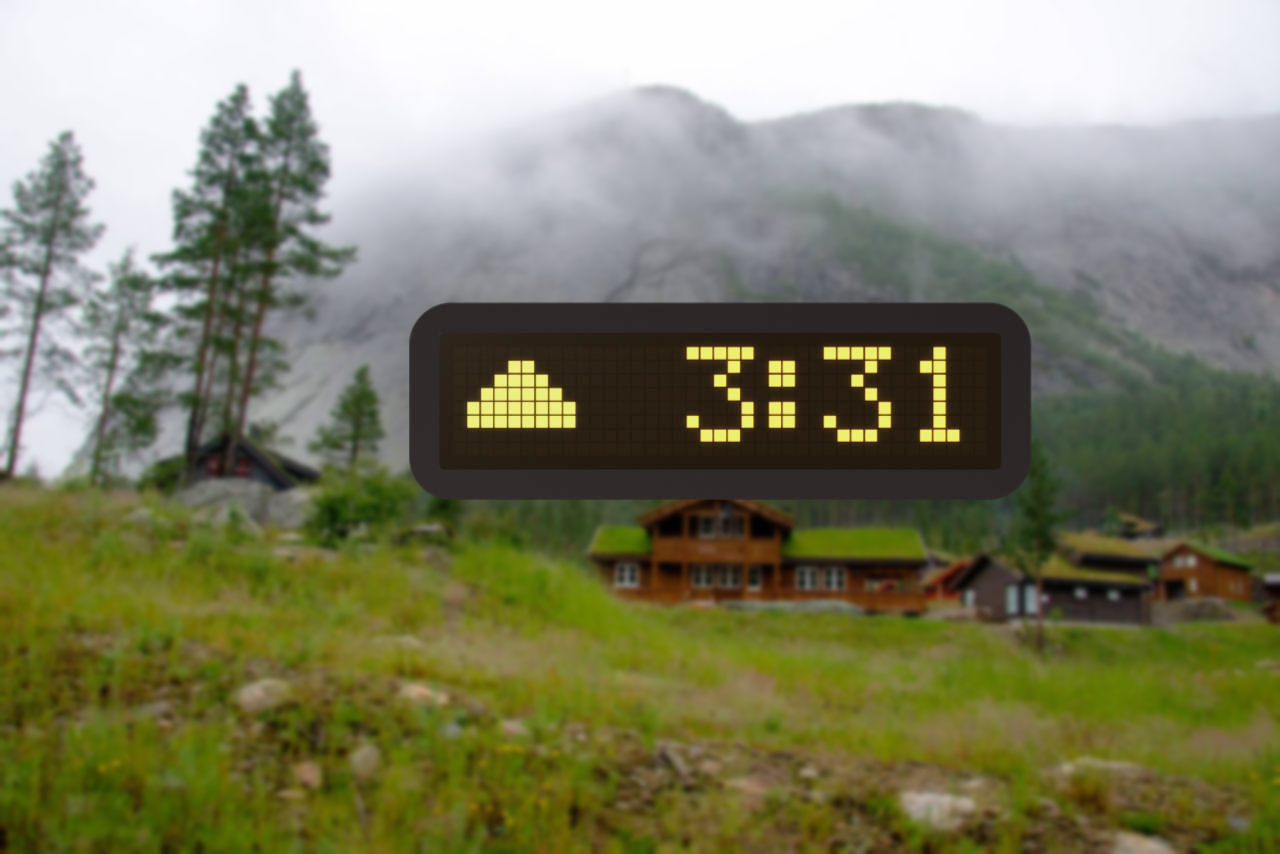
3.31
